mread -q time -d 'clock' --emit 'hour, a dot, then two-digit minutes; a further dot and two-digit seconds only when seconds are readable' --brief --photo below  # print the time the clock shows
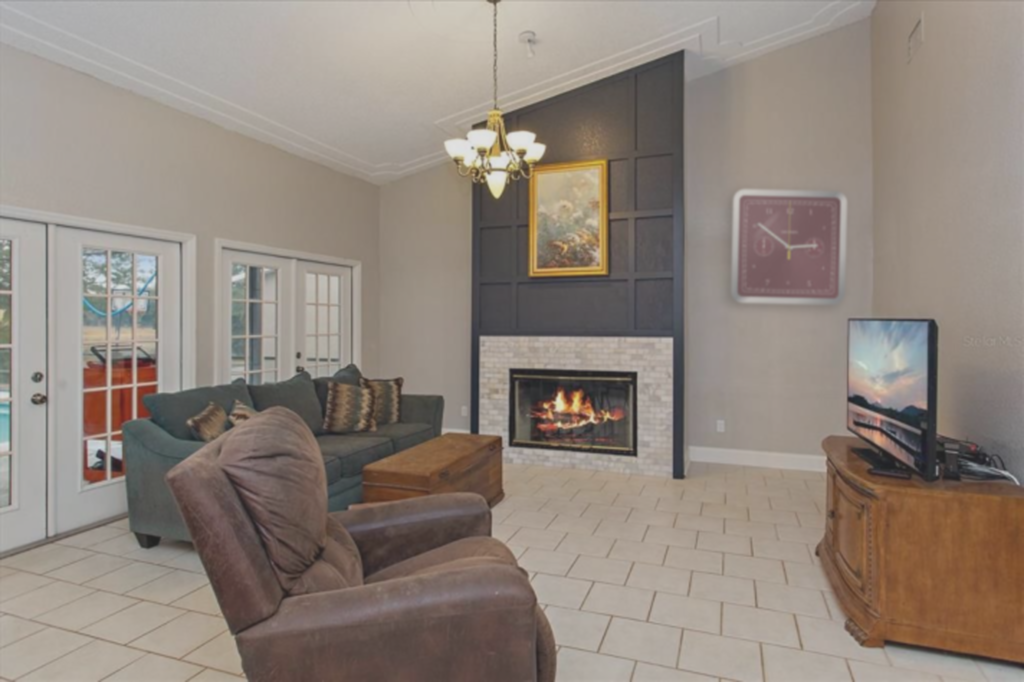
2.51
